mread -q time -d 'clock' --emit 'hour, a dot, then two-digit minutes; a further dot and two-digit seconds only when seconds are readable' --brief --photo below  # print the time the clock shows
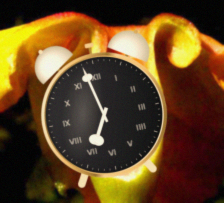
6.58
